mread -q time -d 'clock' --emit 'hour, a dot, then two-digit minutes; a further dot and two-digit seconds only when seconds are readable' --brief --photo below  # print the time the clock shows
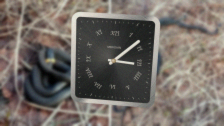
3.08
